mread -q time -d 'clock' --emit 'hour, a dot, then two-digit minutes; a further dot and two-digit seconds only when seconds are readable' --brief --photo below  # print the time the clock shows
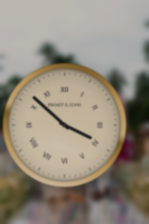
3.52
